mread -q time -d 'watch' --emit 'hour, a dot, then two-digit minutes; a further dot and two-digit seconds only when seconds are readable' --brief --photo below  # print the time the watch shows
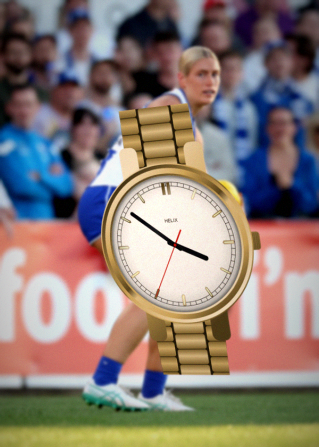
3.51.35
